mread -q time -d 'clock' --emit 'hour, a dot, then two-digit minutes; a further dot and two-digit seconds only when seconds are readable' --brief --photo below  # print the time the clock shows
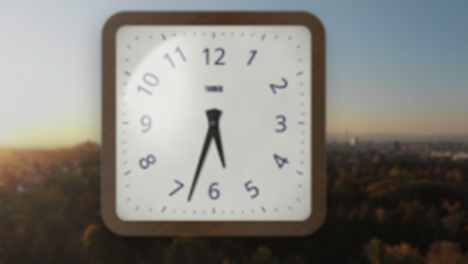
5.33
